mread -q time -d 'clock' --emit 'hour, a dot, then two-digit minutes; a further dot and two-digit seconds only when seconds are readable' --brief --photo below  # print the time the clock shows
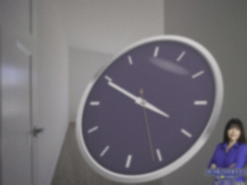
3.49.26
